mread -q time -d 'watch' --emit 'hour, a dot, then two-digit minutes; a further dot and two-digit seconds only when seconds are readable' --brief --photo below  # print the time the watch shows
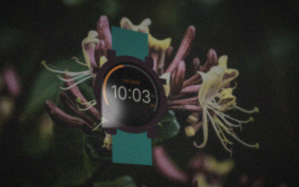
10.03
